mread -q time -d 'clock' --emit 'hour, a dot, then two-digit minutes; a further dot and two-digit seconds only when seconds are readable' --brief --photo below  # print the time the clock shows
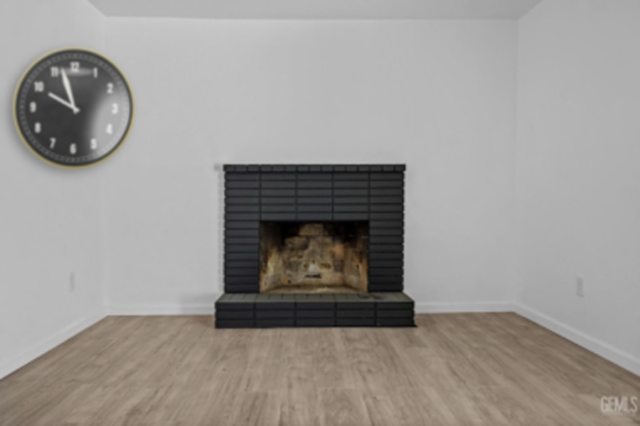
9.57
